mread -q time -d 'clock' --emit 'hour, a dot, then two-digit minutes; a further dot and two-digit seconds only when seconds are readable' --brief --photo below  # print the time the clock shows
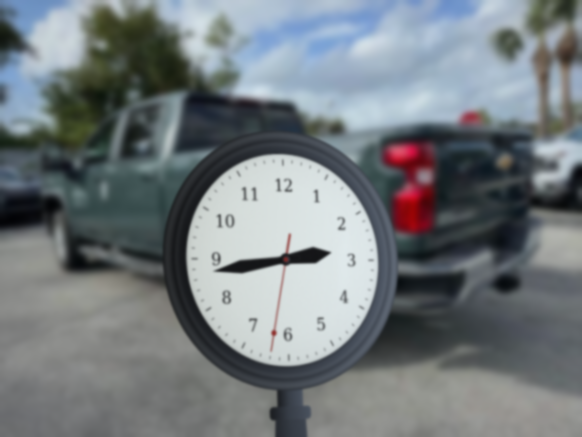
2.43.32
